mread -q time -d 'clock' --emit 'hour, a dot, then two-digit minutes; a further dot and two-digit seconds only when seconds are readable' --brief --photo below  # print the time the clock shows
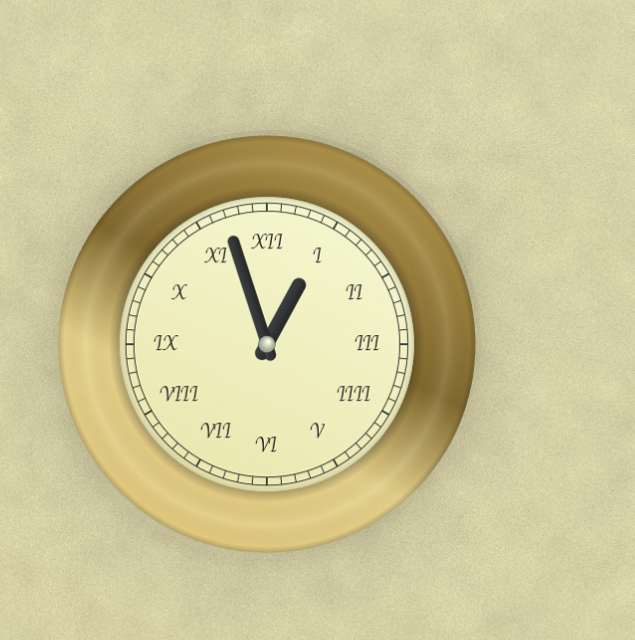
12.57
